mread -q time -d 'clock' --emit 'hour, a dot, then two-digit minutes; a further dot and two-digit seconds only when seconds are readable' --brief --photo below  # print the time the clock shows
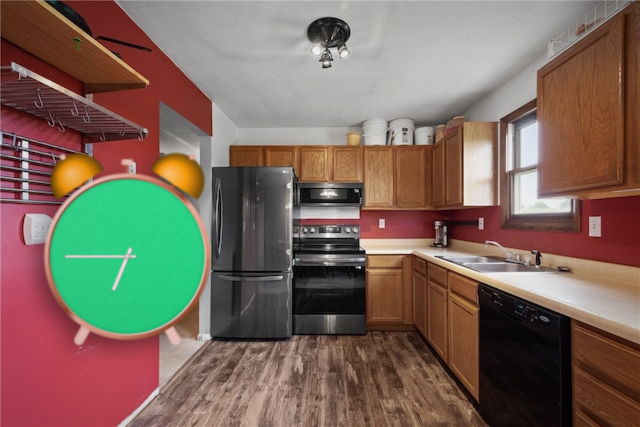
6.45
